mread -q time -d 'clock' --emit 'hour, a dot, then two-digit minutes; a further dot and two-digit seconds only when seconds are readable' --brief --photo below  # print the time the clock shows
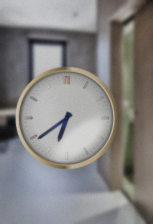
6.39
